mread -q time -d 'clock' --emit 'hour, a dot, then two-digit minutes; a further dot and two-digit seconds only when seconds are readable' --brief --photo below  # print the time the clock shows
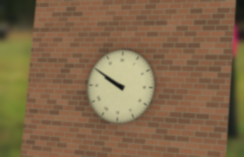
9.50
